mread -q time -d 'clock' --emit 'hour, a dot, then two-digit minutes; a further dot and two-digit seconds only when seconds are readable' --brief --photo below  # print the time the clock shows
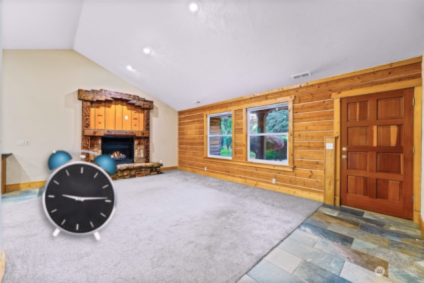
9.14
